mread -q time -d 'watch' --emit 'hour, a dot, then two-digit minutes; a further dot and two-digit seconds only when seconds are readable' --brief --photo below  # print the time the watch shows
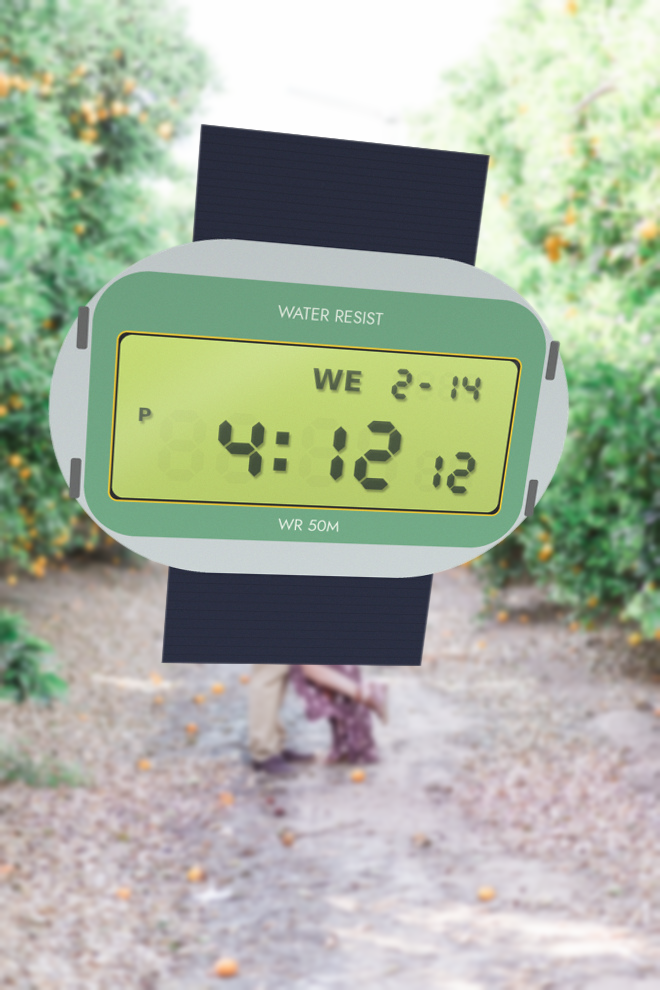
4.12.12
